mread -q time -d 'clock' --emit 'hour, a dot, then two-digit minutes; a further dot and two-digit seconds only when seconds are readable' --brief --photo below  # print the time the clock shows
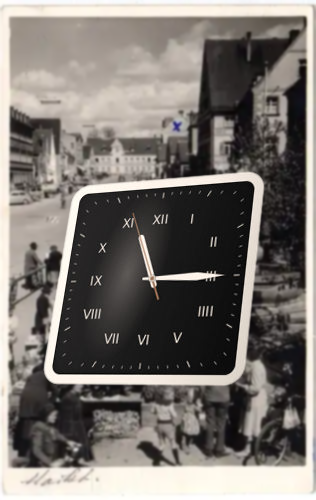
11.14.56
